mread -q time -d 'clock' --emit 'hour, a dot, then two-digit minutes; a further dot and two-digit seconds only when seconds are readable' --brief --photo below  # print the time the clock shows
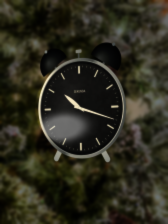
10.18
